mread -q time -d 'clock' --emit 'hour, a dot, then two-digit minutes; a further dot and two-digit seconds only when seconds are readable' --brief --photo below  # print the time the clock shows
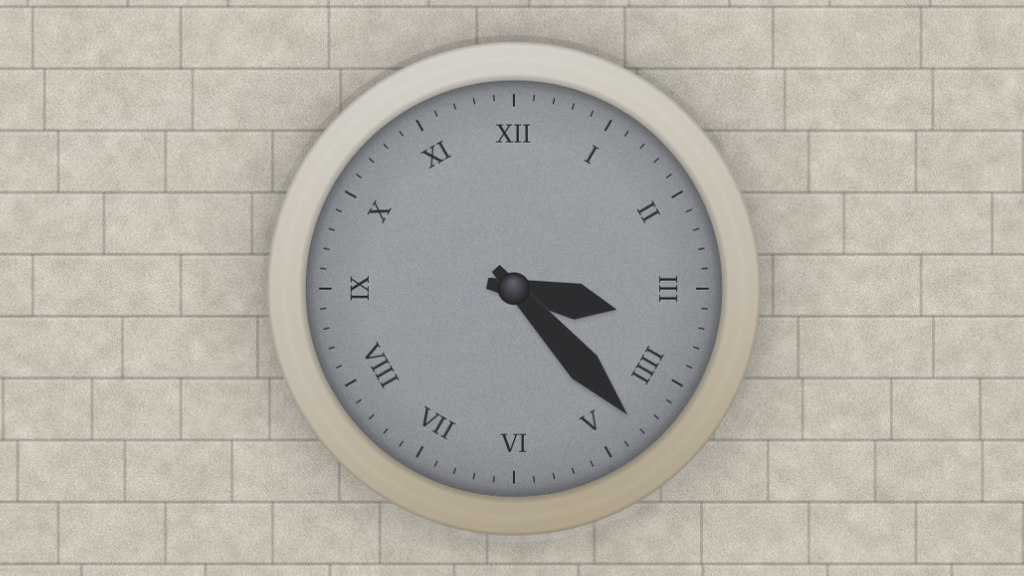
3.23
